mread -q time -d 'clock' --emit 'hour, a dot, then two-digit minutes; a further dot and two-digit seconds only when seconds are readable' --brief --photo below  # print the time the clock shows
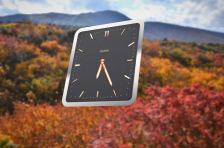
6.25
